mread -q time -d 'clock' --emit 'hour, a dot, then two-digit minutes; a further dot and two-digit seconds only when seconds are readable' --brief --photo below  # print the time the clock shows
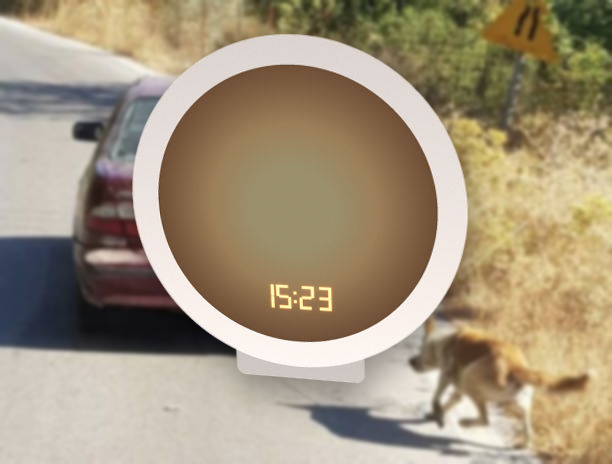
15.23
